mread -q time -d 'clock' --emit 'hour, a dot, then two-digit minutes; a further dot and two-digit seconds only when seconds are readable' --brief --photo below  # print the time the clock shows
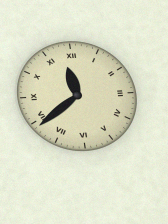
11.39
